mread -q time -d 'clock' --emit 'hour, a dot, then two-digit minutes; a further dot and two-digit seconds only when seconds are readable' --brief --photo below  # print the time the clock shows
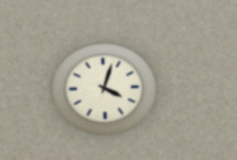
4.03
